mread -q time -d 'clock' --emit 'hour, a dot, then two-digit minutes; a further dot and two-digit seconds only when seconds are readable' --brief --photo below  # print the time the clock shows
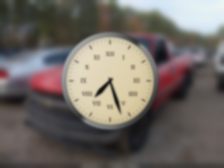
7.27
